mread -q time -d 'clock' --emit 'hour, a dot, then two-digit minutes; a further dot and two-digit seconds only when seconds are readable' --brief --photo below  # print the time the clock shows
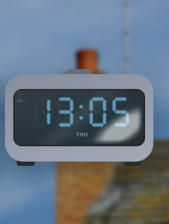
13.05
